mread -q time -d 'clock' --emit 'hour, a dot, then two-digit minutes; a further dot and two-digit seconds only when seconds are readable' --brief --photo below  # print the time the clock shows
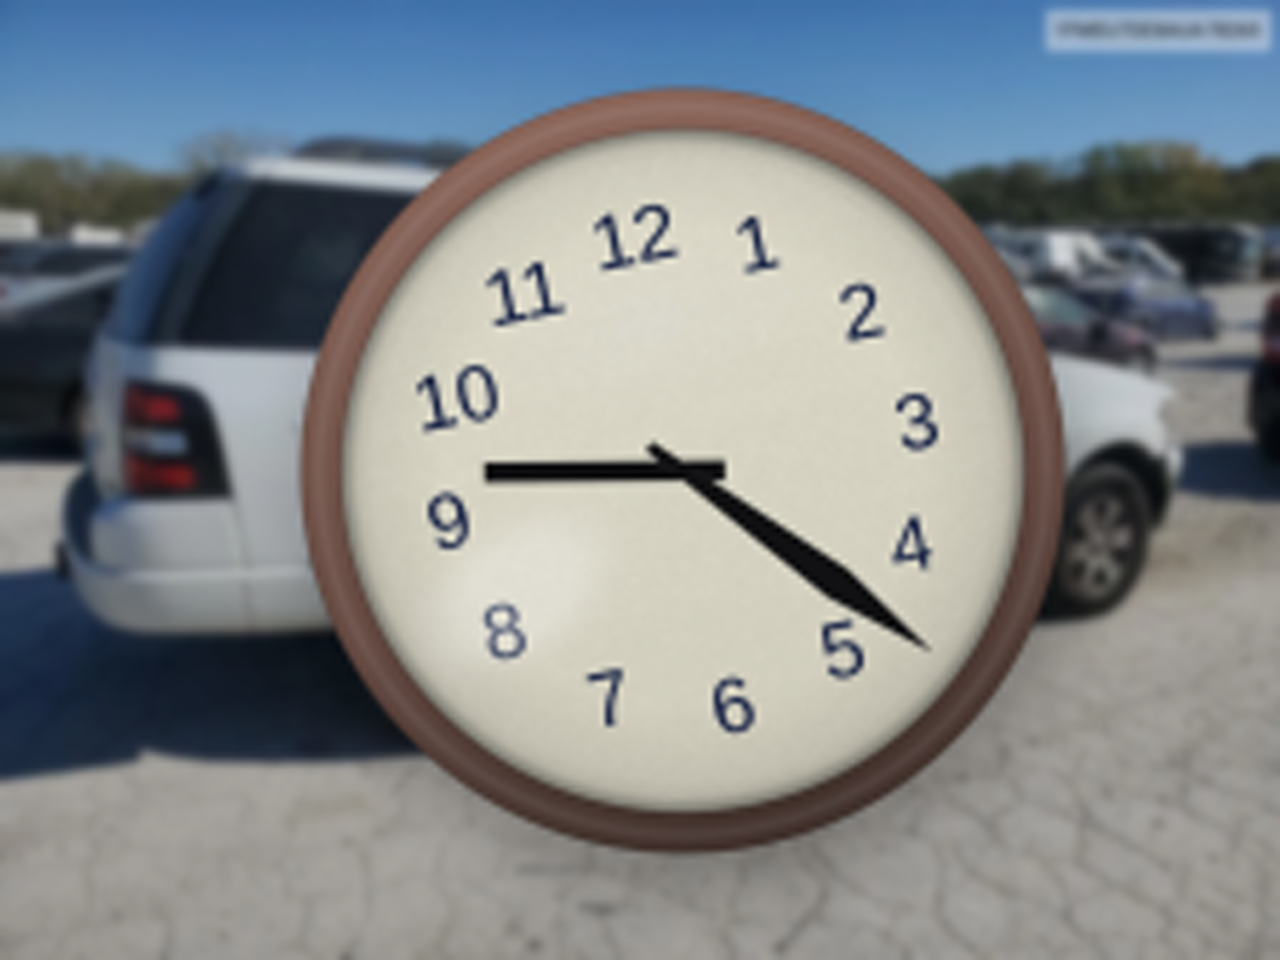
9.23
